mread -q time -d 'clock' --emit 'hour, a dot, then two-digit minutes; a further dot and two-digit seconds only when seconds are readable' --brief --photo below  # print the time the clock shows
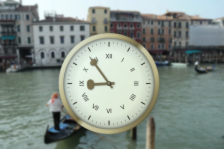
8.54
